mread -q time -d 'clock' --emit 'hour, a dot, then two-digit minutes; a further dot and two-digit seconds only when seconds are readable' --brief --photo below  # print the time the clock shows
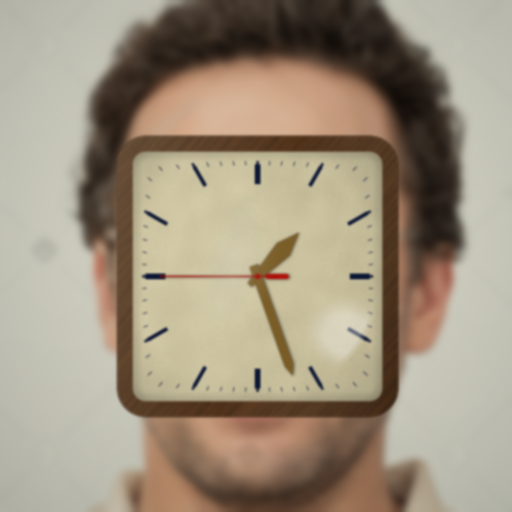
1.26.45
